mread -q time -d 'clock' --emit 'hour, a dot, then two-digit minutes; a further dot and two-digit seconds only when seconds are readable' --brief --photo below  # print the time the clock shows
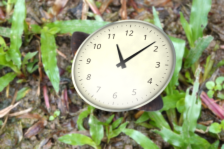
11.08
